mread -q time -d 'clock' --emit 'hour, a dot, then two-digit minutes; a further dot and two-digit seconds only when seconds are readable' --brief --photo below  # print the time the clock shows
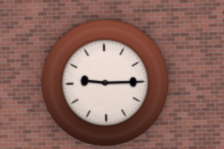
9.15
